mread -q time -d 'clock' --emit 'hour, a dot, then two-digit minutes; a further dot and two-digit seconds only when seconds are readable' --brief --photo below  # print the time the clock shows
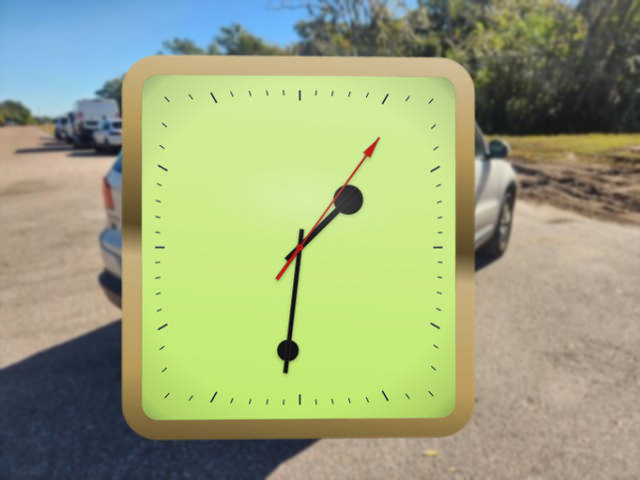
1.31.06
